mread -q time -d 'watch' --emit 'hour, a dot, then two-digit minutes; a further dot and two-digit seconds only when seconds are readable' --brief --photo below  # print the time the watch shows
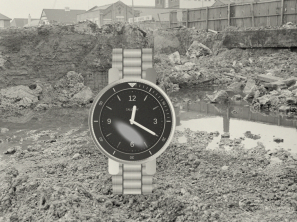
12.20
